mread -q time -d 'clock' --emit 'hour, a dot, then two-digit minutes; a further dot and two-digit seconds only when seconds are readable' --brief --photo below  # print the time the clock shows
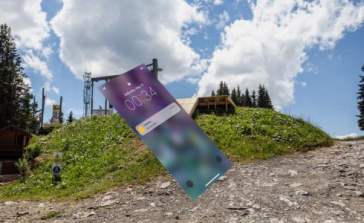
0.34
